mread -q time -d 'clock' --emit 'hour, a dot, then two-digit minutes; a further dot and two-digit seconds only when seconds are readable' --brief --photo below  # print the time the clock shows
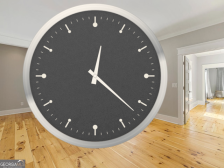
12.22
